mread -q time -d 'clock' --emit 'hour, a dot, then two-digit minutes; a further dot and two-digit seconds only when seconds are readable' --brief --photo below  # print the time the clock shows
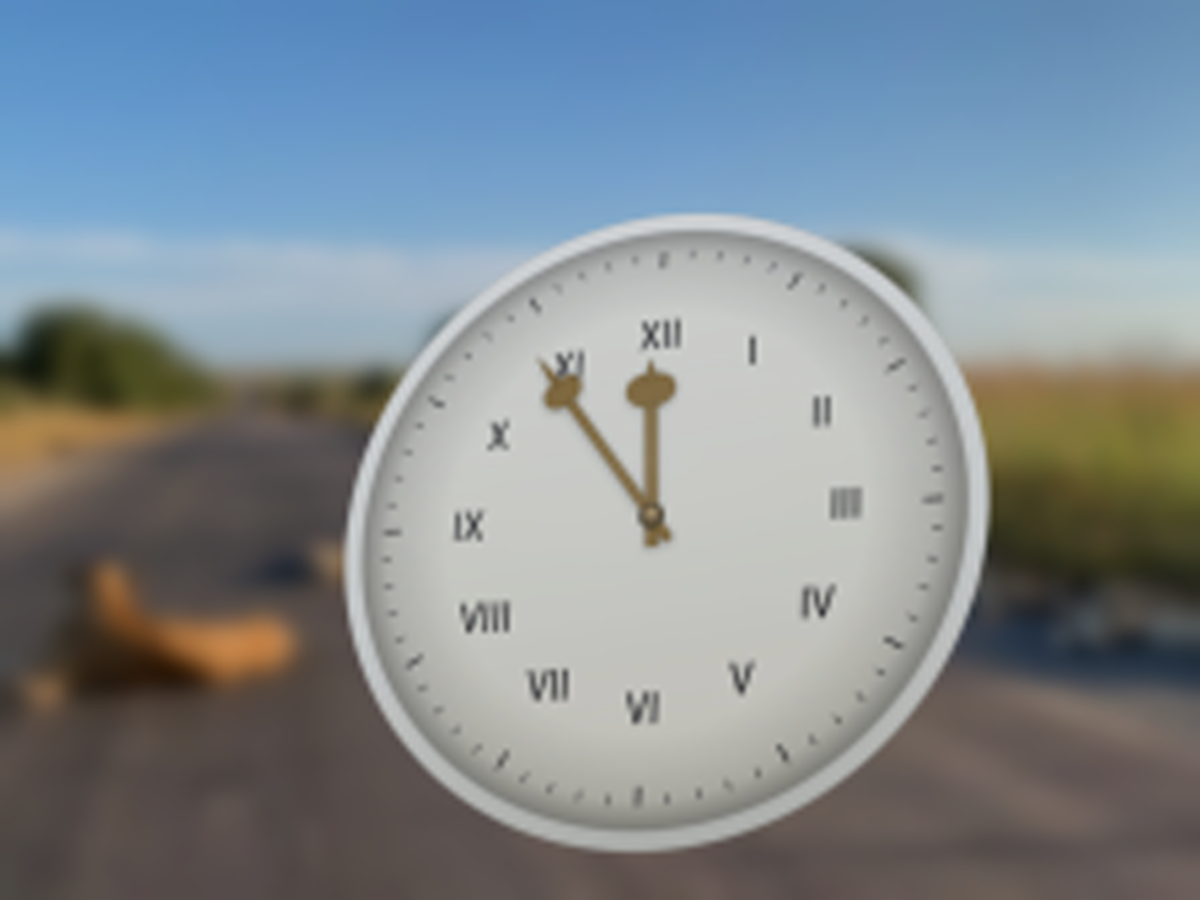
11.54
